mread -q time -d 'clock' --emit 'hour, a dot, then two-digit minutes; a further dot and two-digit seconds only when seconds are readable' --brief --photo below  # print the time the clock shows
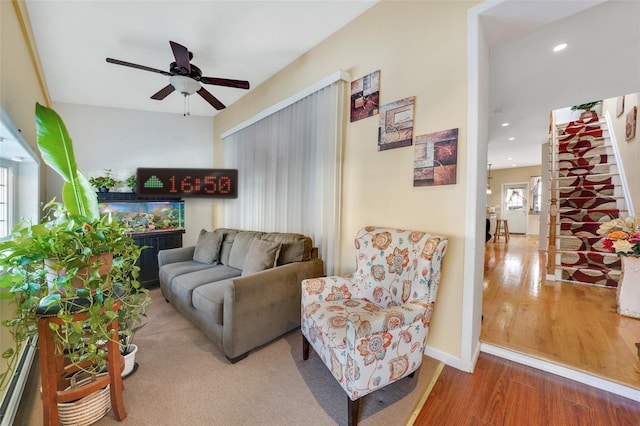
16.50
